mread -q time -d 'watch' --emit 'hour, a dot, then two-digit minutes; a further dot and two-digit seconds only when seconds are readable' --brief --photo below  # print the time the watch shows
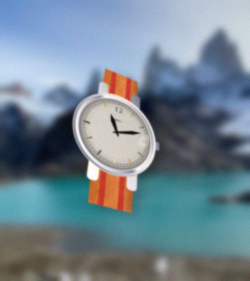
11.12
